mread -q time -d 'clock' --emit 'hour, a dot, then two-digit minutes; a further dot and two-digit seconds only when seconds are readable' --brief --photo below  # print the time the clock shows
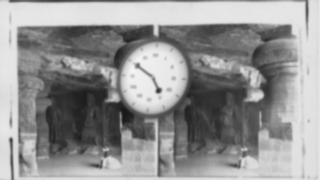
4.50
